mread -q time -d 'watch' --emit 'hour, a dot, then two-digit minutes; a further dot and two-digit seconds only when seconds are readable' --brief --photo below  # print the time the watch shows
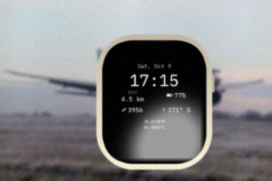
17.15
